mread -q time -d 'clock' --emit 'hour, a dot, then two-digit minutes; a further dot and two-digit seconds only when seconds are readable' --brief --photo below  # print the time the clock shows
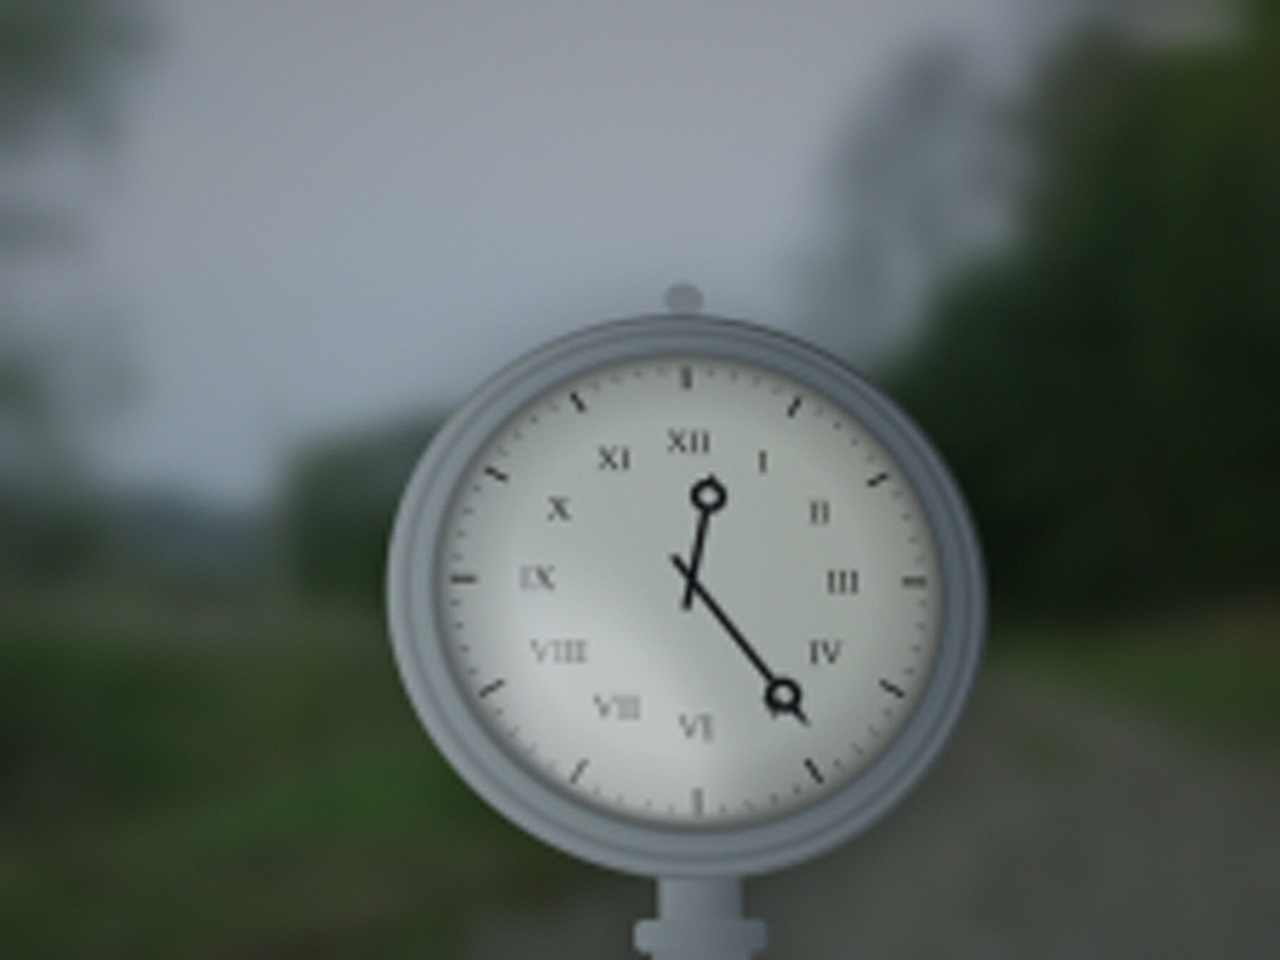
12.24
